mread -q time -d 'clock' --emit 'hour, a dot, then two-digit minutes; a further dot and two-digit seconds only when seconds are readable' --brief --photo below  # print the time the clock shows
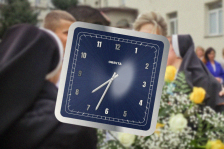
7.33
